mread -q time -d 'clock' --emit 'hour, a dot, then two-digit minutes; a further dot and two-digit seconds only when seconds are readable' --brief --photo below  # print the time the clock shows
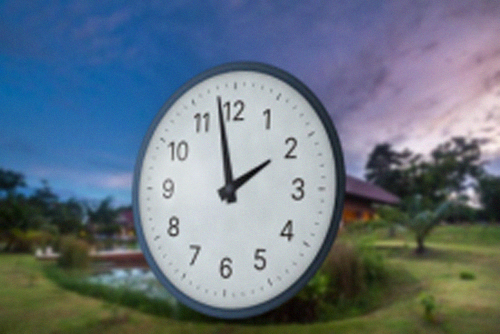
1.58
